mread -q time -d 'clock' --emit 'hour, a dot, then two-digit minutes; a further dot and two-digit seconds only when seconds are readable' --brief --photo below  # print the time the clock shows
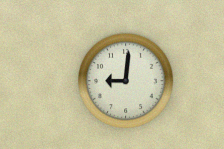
9.01
